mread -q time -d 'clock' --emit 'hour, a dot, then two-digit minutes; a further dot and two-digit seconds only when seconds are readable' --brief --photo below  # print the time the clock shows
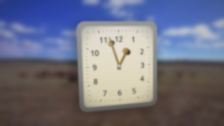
12.57
